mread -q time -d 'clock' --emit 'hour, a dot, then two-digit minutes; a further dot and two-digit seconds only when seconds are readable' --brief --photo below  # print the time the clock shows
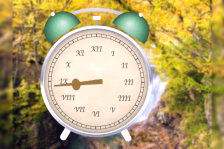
8.44
